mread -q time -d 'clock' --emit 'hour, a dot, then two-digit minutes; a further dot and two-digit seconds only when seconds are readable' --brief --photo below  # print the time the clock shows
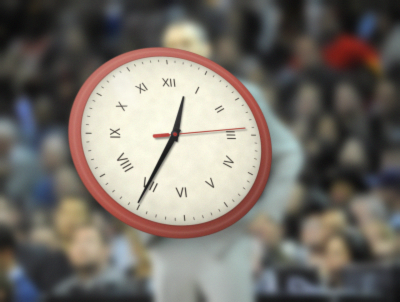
12.35.14
